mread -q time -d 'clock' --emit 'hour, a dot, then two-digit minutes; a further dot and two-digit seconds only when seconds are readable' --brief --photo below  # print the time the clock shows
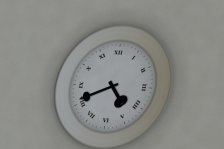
4.41
